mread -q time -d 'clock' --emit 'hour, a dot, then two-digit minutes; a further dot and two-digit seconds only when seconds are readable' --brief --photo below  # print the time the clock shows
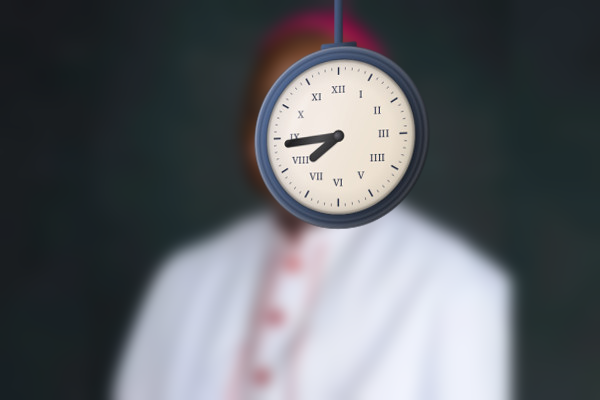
7.44
